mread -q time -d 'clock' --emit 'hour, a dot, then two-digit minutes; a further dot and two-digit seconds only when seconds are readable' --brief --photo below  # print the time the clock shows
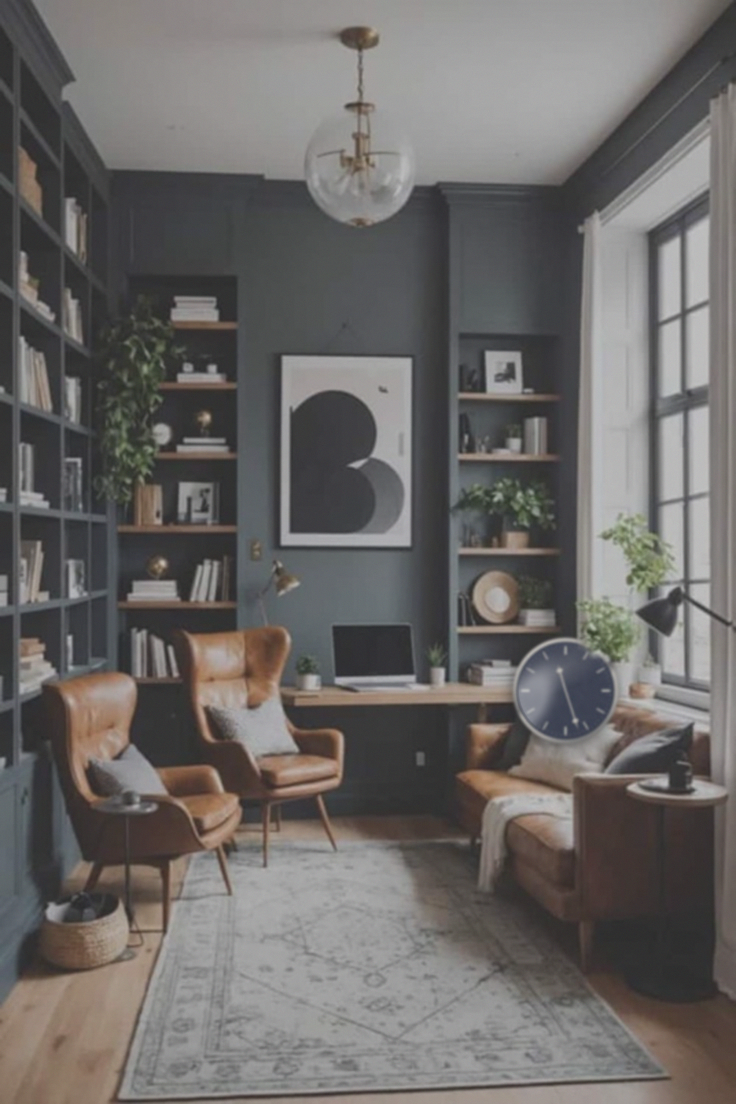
11.27
